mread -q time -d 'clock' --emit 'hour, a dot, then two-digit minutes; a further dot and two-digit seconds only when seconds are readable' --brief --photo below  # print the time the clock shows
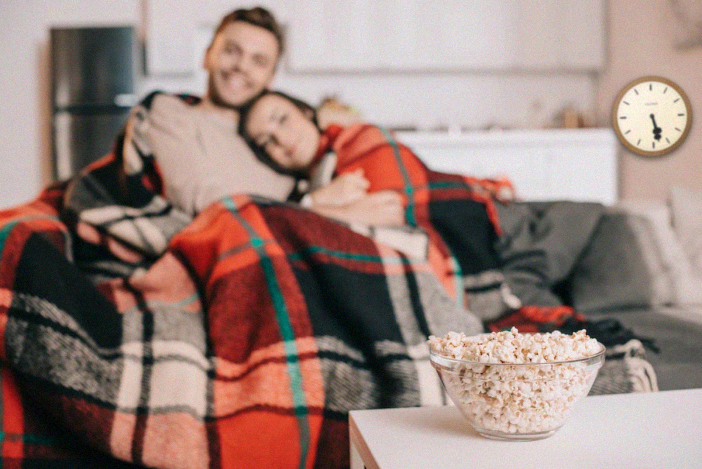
5.28
